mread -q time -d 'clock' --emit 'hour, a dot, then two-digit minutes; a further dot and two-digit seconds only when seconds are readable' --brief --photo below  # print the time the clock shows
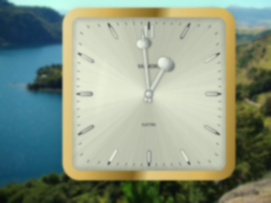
12.59
